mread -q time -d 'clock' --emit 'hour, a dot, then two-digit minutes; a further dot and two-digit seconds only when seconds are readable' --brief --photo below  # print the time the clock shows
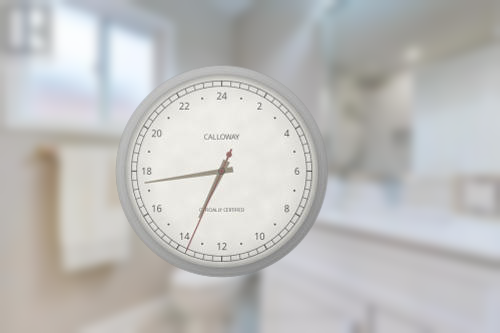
13.43.34
